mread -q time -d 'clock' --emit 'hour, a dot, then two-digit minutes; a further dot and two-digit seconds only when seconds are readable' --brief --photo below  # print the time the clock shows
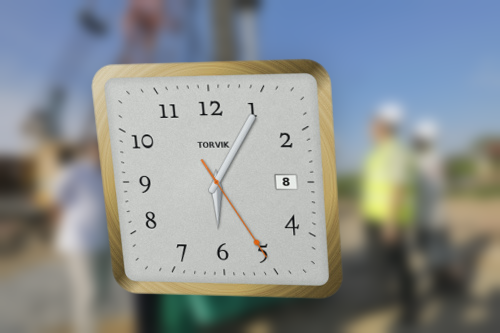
6.05.25
